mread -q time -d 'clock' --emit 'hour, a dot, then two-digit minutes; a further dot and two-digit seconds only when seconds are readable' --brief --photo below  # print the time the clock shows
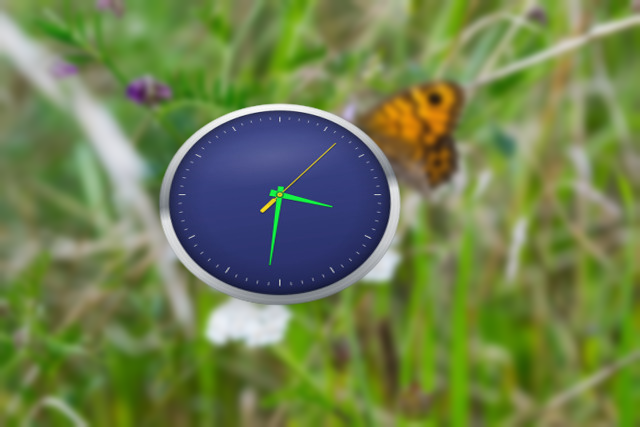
3.31.07
